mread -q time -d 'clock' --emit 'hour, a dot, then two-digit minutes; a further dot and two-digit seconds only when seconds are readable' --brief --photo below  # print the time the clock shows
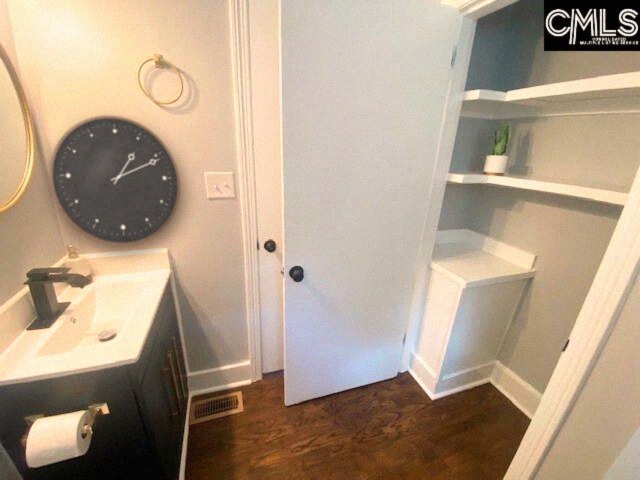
1.11
